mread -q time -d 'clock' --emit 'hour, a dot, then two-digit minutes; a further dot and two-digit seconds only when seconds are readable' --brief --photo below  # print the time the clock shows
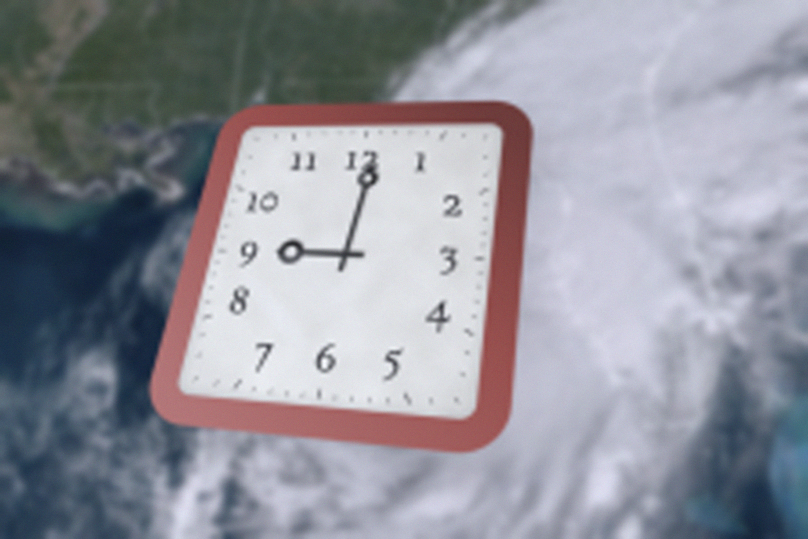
9.01
